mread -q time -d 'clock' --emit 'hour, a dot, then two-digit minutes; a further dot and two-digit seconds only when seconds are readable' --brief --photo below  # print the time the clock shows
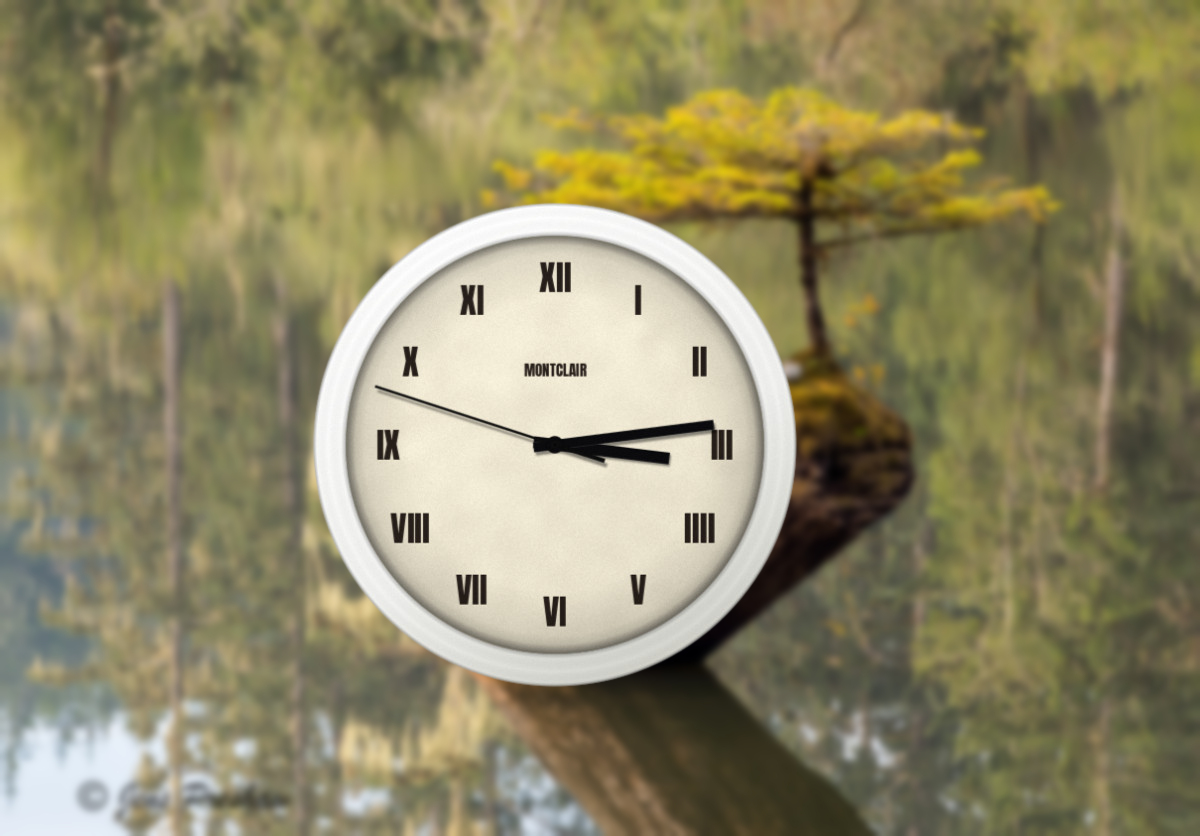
3.13.48
